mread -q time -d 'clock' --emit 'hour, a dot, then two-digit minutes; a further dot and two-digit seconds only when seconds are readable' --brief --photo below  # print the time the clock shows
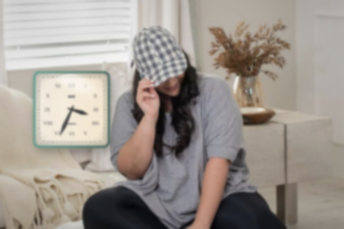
3.34
